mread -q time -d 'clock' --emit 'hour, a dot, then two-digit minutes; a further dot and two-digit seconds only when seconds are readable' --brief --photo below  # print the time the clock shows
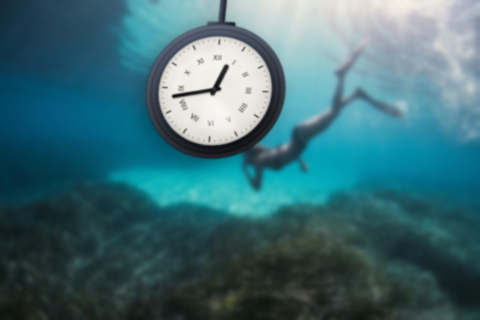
12.43
